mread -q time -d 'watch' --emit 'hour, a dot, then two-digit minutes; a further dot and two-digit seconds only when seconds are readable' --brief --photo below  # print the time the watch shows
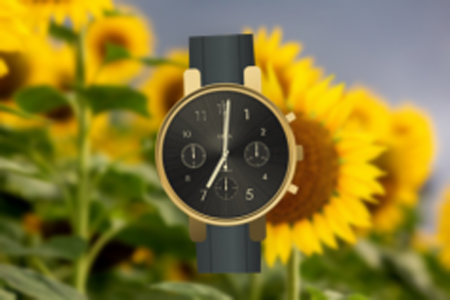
7.01
